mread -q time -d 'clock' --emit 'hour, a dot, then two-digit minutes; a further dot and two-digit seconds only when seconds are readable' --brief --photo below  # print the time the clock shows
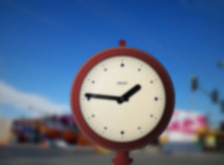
1.46
